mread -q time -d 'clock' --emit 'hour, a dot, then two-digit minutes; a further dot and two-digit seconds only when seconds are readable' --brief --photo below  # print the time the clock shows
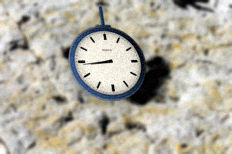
8.44
